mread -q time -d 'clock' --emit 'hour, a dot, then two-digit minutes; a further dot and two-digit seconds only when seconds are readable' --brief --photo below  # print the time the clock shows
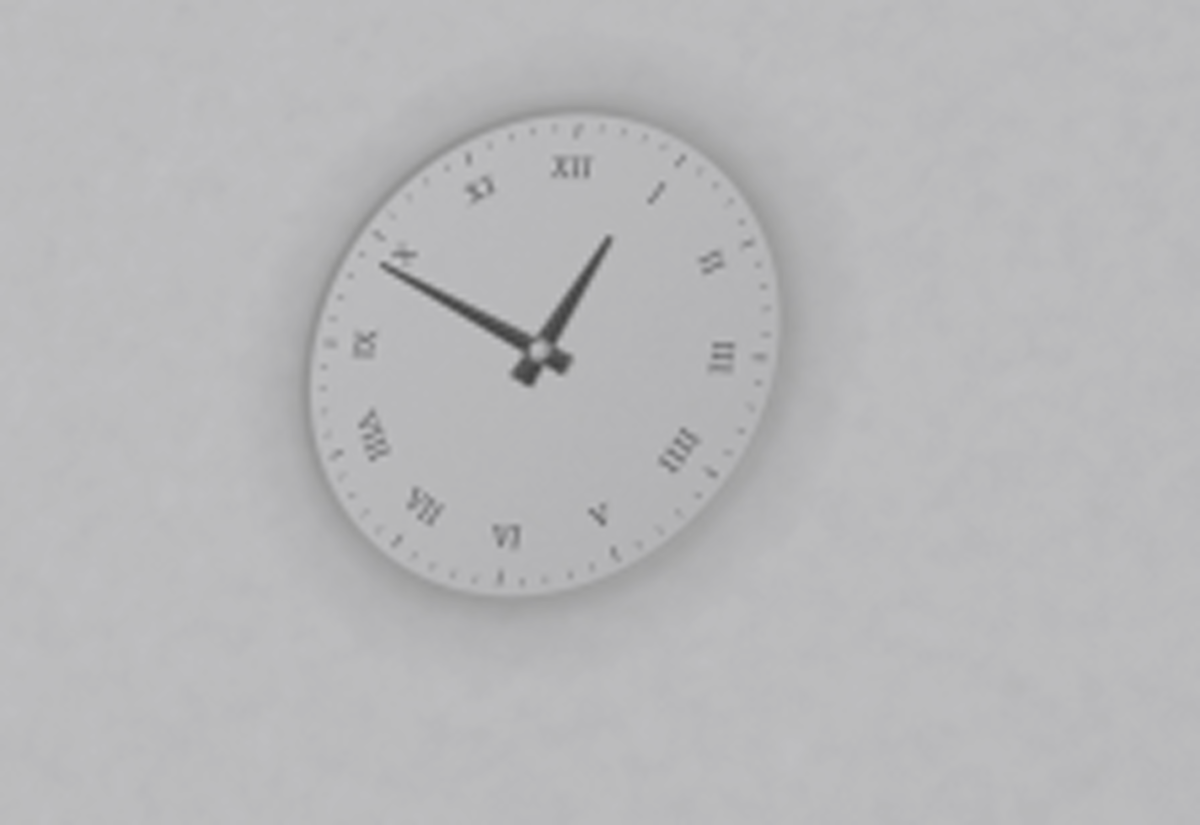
12.49
